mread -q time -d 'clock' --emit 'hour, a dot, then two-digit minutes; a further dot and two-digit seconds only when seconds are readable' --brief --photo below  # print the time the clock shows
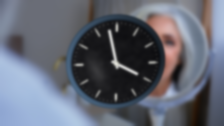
3.58
